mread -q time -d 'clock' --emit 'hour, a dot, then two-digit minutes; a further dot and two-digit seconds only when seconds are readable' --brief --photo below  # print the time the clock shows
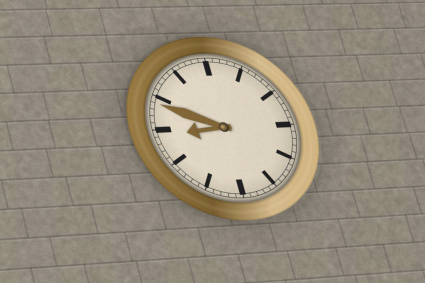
8.49
